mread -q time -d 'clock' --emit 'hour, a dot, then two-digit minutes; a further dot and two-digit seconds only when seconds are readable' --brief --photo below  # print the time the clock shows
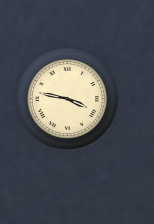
3.47
